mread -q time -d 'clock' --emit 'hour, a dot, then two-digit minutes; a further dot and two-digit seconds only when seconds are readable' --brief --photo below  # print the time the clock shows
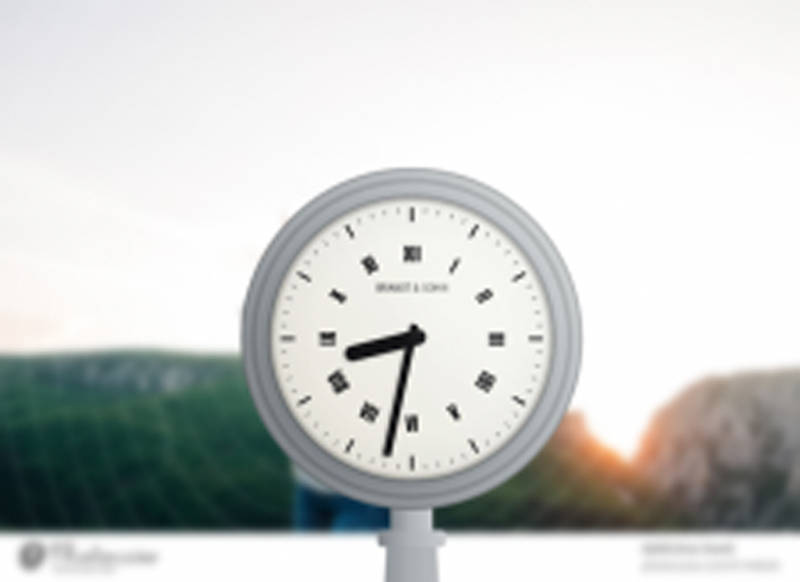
8.32
